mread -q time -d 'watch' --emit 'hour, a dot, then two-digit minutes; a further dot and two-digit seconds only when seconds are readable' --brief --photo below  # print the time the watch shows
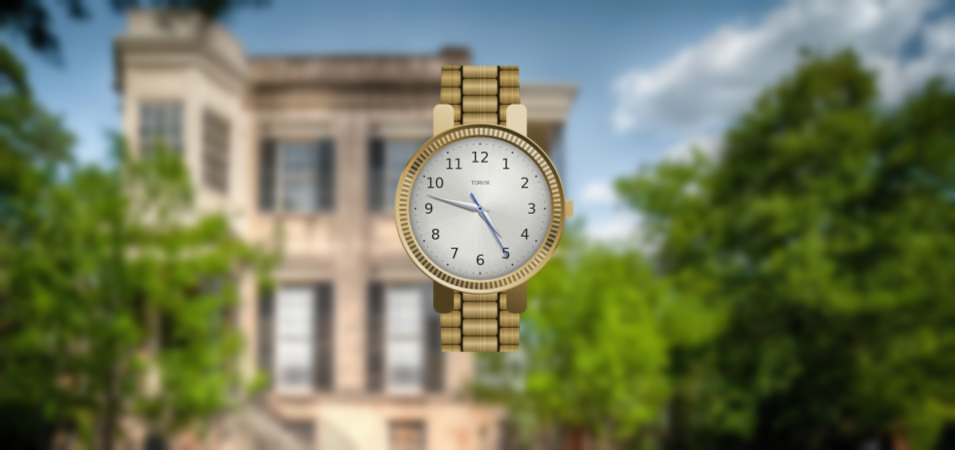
4.47.25
